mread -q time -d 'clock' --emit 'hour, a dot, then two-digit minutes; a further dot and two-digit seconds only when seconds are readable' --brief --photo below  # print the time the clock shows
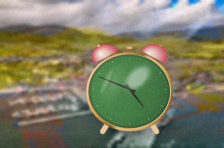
4.49
